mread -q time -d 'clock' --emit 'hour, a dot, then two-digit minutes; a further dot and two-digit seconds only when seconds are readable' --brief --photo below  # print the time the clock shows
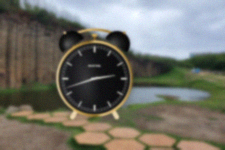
2.42
